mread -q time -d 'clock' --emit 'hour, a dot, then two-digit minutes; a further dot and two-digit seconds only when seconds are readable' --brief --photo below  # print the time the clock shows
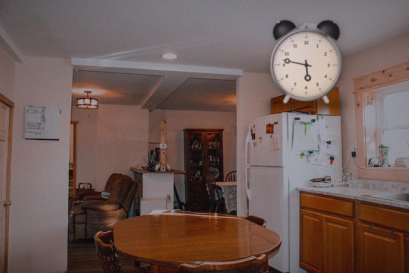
5.47
